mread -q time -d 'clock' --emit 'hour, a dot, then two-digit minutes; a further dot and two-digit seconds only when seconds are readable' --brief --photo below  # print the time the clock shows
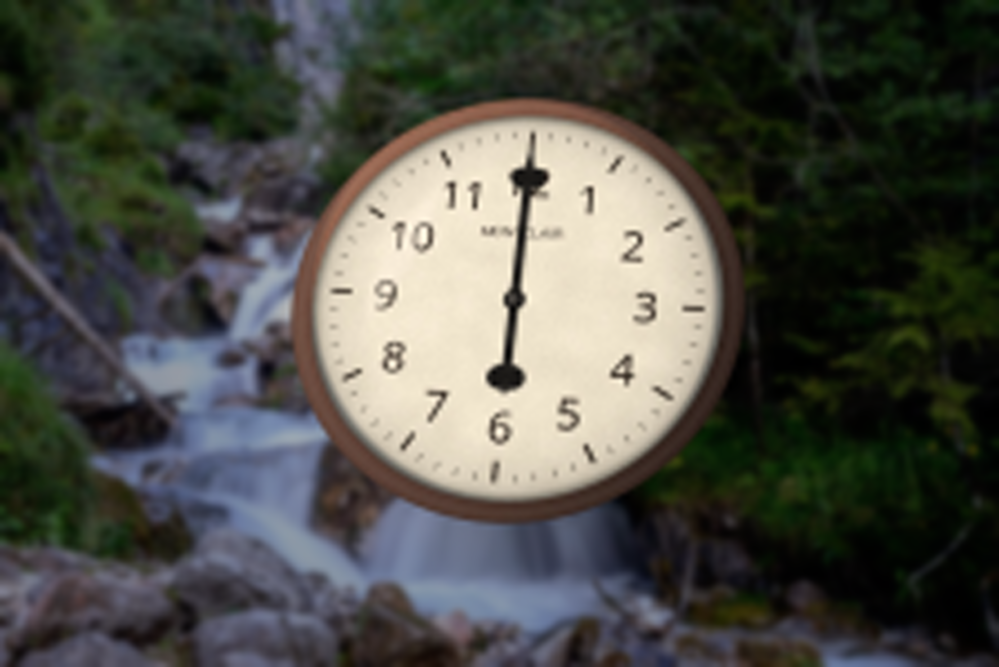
6.00
